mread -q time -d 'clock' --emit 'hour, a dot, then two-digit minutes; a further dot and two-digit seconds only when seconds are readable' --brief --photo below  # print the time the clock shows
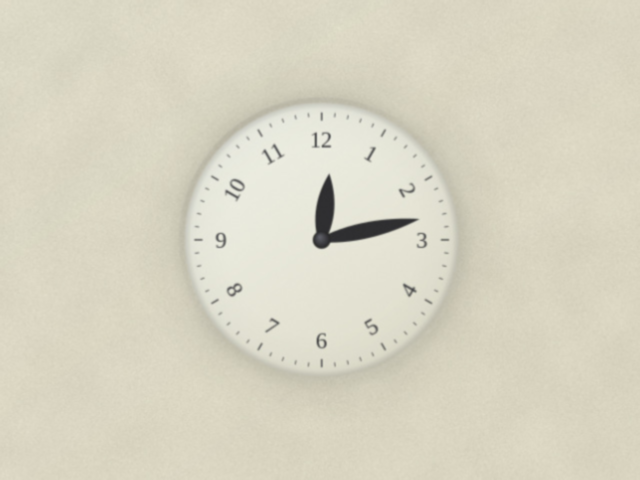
12.13
